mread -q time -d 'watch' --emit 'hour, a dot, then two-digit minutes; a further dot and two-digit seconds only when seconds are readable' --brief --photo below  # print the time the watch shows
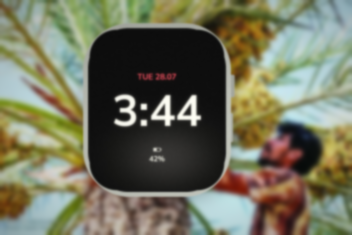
3.44
